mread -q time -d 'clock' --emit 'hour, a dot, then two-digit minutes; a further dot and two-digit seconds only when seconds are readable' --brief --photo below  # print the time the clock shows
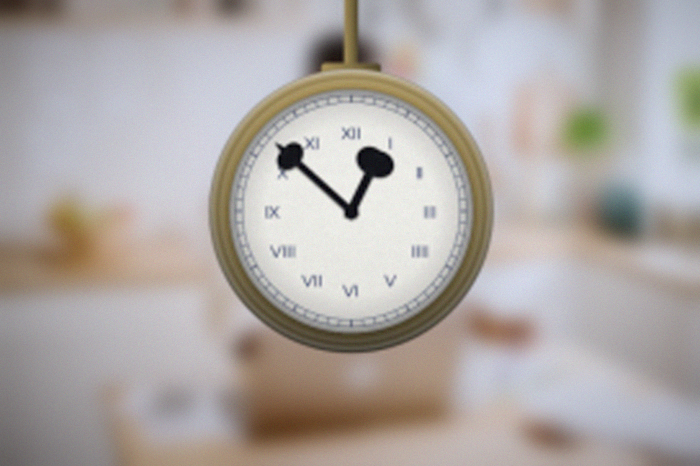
12.52
